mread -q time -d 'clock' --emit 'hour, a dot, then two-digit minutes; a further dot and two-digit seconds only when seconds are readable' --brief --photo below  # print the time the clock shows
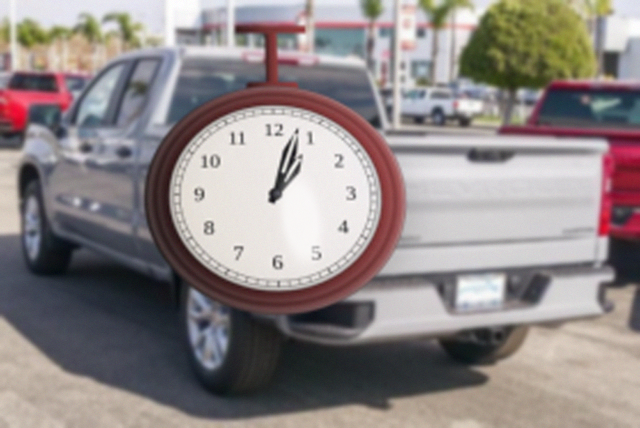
1.03
